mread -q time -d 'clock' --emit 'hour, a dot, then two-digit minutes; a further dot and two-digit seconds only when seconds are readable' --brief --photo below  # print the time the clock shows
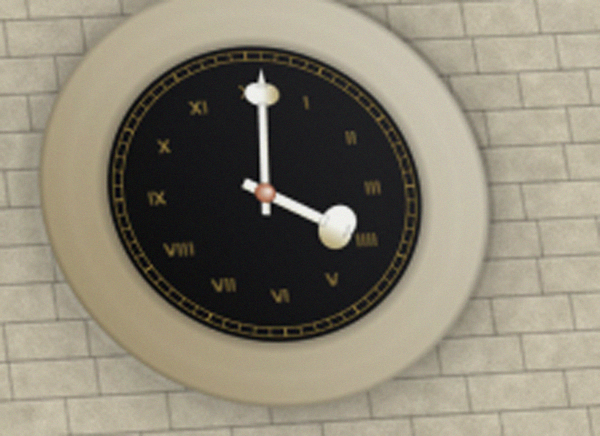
4.01
